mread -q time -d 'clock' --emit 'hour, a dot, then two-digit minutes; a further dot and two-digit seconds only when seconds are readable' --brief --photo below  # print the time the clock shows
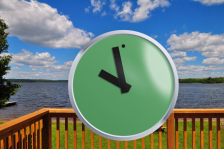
9.58
